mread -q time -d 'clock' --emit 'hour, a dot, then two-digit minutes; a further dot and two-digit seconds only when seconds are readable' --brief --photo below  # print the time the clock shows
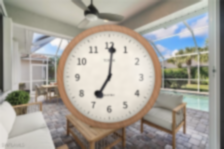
7.01
